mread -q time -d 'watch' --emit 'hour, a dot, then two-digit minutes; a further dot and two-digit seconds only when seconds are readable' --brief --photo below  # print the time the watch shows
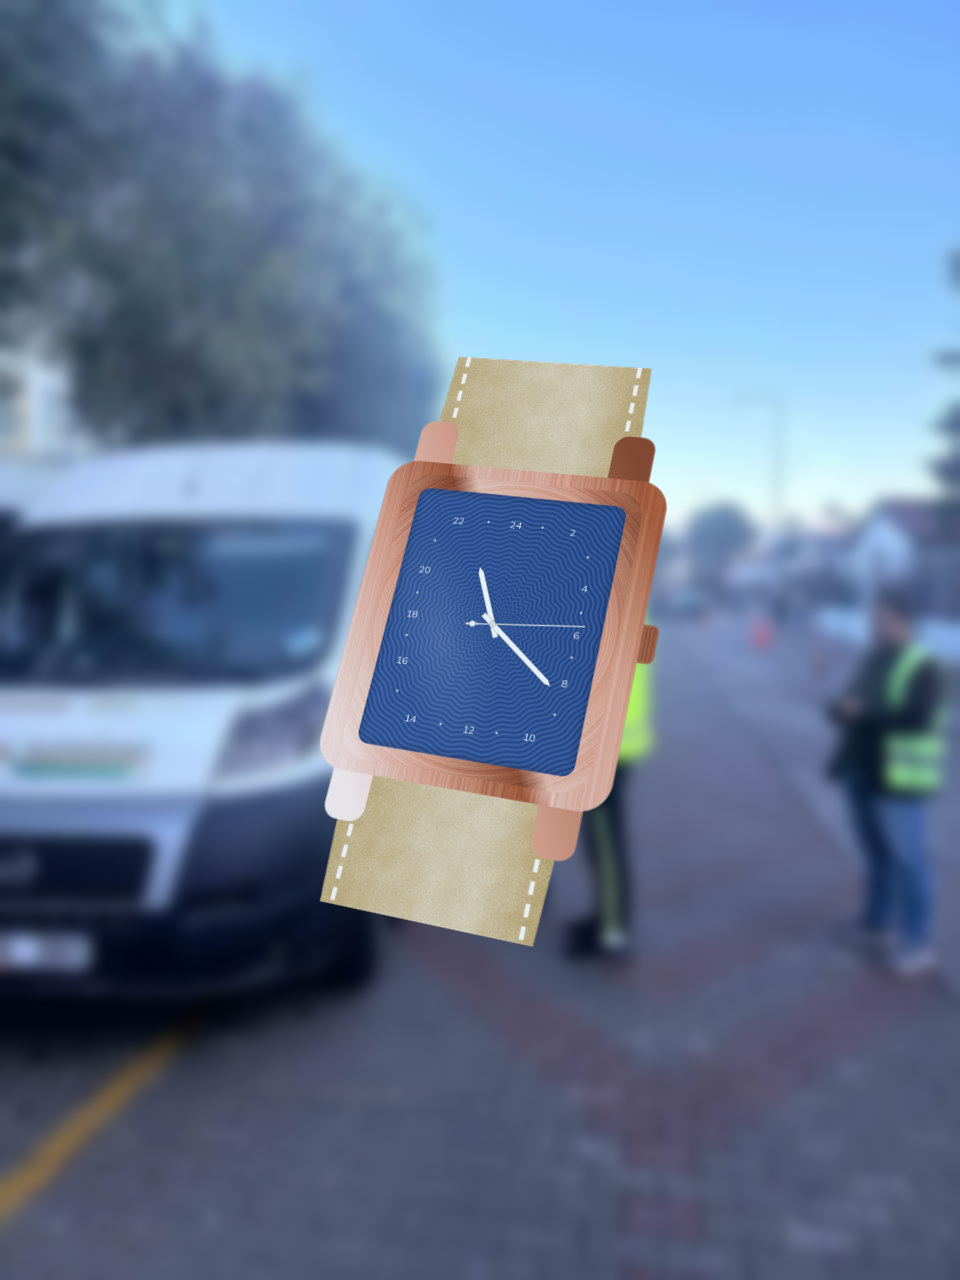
22.21.14
